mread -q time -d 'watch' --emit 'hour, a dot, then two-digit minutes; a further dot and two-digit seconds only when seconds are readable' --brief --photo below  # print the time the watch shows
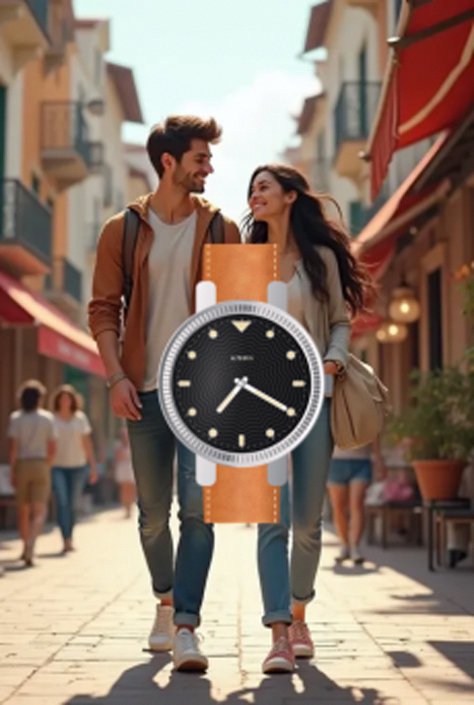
7.20
